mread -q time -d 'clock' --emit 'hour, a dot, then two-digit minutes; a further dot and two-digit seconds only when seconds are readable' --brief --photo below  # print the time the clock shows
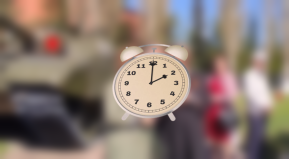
2.00
